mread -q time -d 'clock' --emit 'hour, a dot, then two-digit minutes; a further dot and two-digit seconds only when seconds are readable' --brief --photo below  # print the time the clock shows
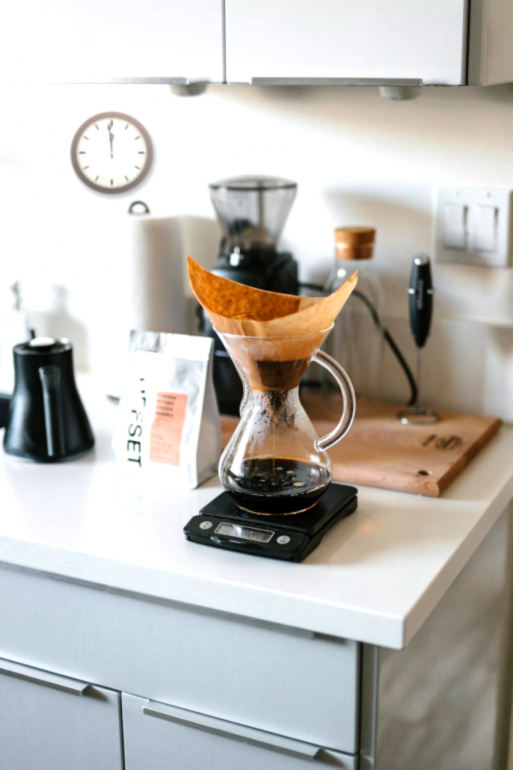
11.59
